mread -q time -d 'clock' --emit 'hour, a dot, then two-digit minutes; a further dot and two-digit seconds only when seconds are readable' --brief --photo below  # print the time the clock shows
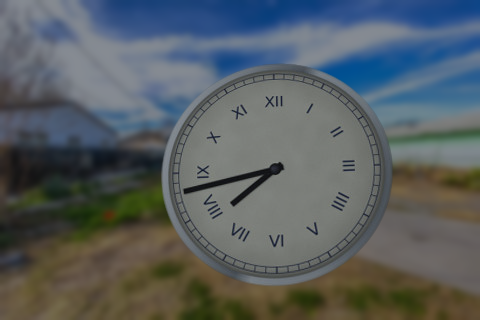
7.43
